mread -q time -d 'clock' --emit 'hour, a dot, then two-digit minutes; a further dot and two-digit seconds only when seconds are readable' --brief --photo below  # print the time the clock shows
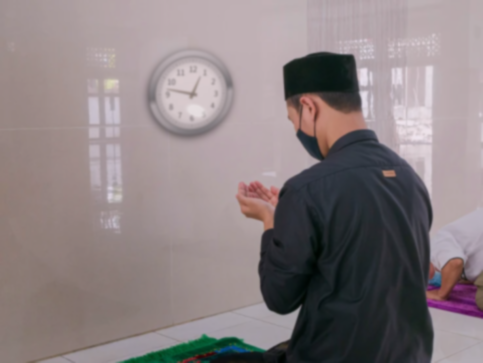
12.47
